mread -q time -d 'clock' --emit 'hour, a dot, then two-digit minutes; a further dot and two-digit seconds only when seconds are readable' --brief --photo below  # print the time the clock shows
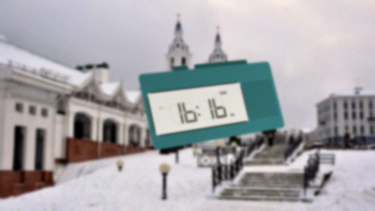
16.16
